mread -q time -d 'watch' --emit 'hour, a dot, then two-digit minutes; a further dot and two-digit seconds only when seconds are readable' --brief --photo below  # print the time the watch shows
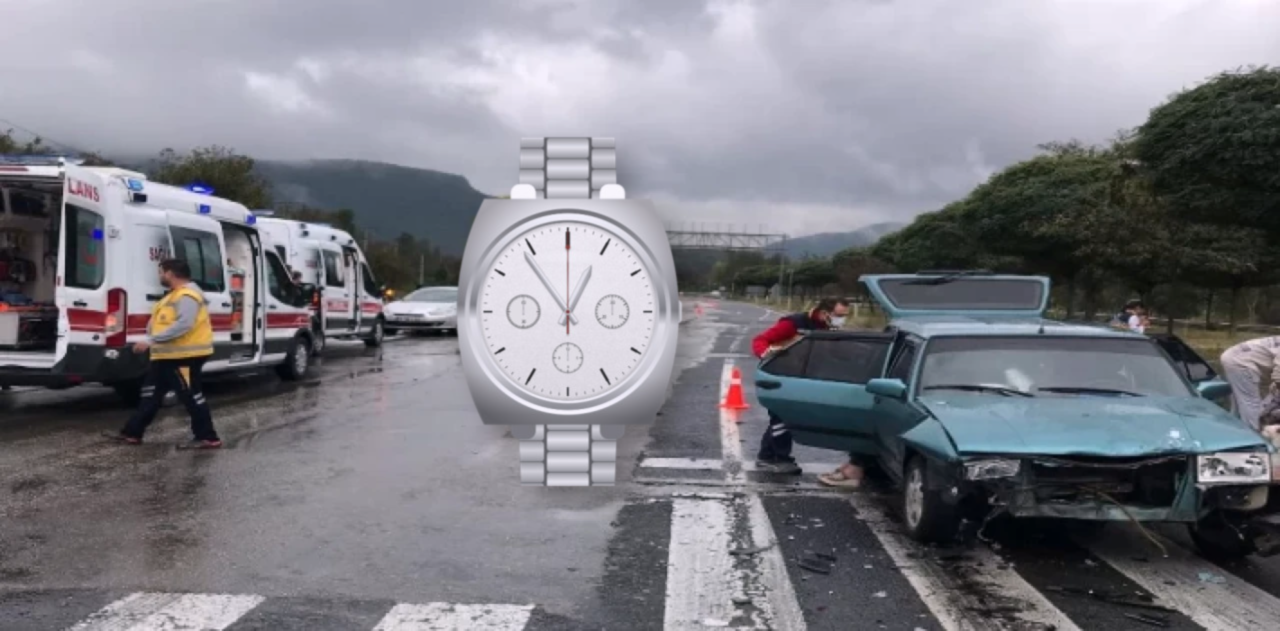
12.54
